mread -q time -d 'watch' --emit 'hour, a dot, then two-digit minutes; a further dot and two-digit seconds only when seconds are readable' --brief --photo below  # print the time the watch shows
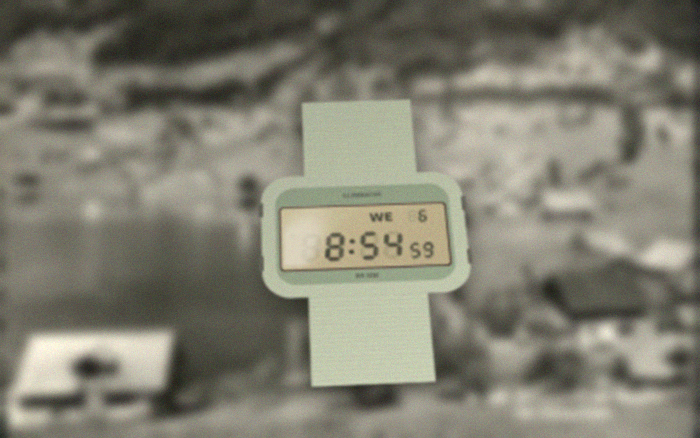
8.54.59
